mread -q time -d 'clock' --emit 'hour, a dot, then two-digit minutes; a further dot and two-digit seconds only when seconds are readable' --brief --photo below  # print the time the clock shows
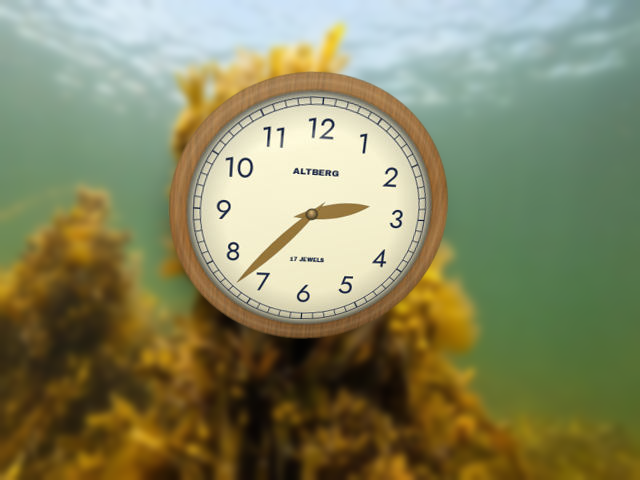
2.37
